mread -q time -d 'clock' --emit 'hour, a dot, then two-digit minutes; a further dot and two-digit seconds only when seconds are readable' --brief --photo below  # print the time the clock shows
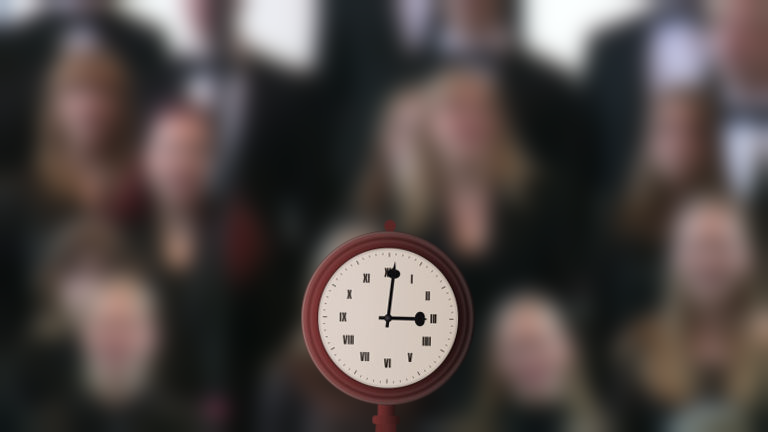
3.01
